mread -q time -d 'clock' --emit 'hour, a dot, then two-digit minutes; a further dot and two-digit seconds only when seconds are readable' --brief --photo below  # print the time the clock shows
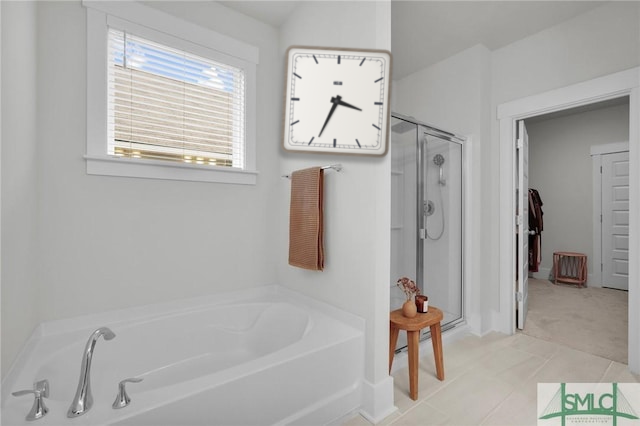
3.34
